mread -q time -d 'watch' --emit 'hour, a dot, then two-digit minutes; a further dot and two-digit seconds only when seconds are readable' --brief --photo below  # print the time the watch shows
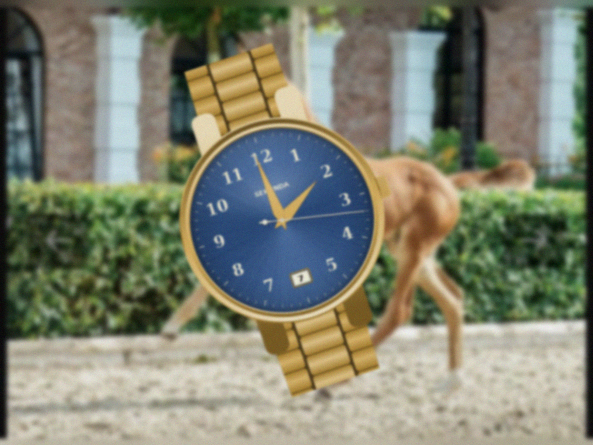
1.59.17
